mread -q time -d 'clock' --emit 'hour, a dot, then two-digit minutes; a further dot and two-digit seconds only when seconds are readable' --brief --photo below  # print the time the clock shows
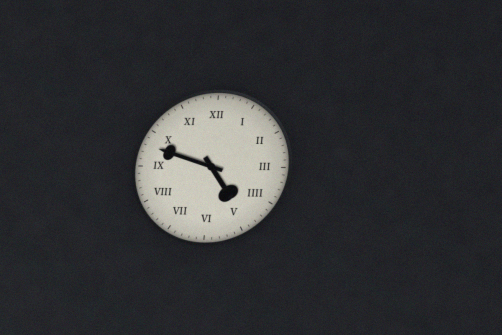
4.48
